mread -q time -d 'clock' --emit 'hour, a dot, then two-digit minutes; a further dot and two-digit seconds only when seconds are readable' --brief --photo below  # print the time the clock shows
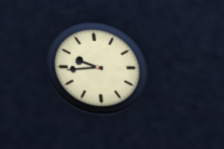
9.44
